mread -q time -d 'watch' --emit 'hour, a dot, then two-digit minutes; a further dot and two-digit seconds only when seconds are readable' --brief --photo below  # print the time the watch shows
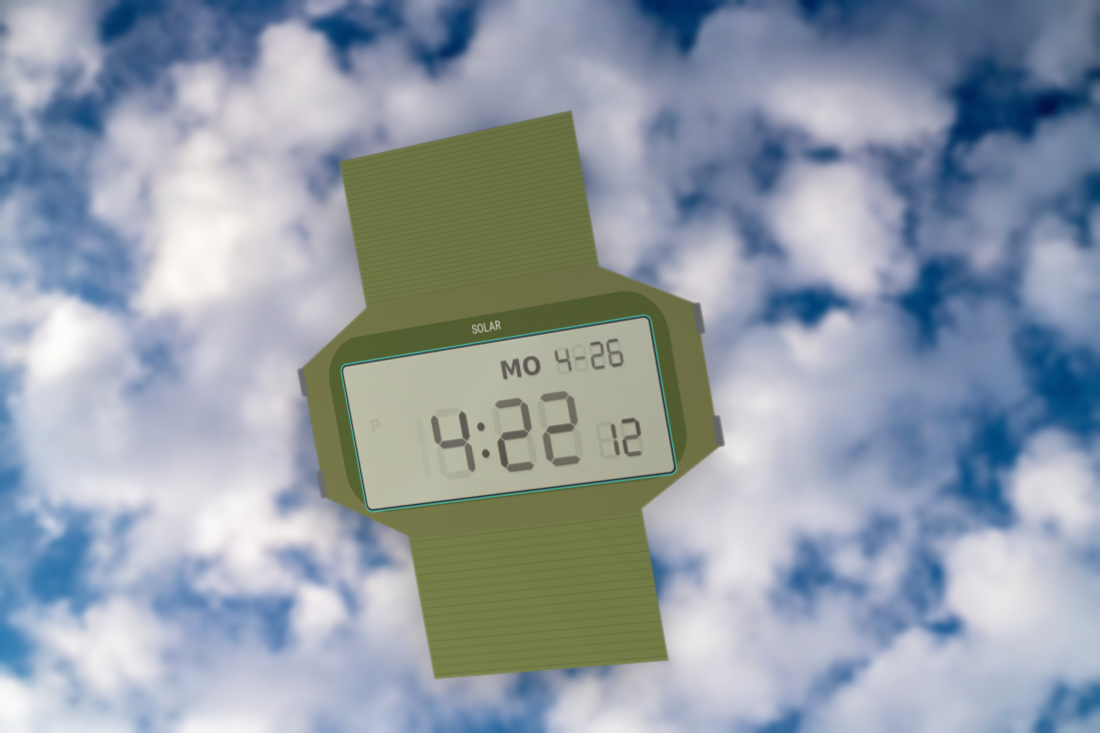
4.22.12
